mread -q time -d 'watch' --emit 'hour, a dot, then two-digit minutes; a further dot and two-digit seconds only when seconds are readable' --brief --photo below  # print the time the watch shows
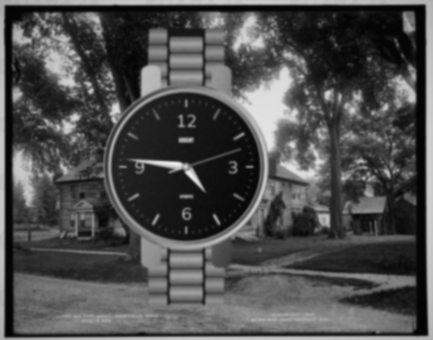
4.46.12
